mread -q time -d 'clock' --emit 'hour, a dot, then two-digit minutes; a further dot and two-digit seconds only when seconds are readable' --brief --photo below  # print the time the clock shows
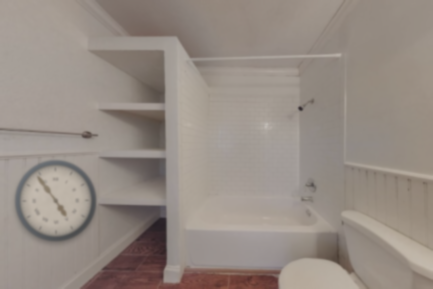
4.54
